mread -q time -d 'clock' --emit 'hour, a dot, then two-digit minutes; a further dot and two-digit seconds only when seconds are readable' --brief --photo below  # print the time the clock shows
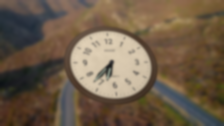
6.37
